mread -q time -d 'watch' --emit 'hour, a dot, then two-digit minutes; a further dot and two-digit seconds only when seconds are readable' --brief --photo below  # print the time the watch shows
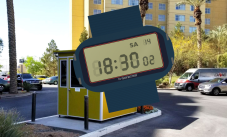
18.30.02
